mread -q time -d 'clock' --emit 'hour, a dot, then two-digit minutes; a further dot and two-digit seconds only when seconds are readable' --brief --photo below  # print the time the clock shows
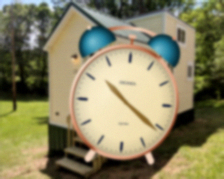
10.21
